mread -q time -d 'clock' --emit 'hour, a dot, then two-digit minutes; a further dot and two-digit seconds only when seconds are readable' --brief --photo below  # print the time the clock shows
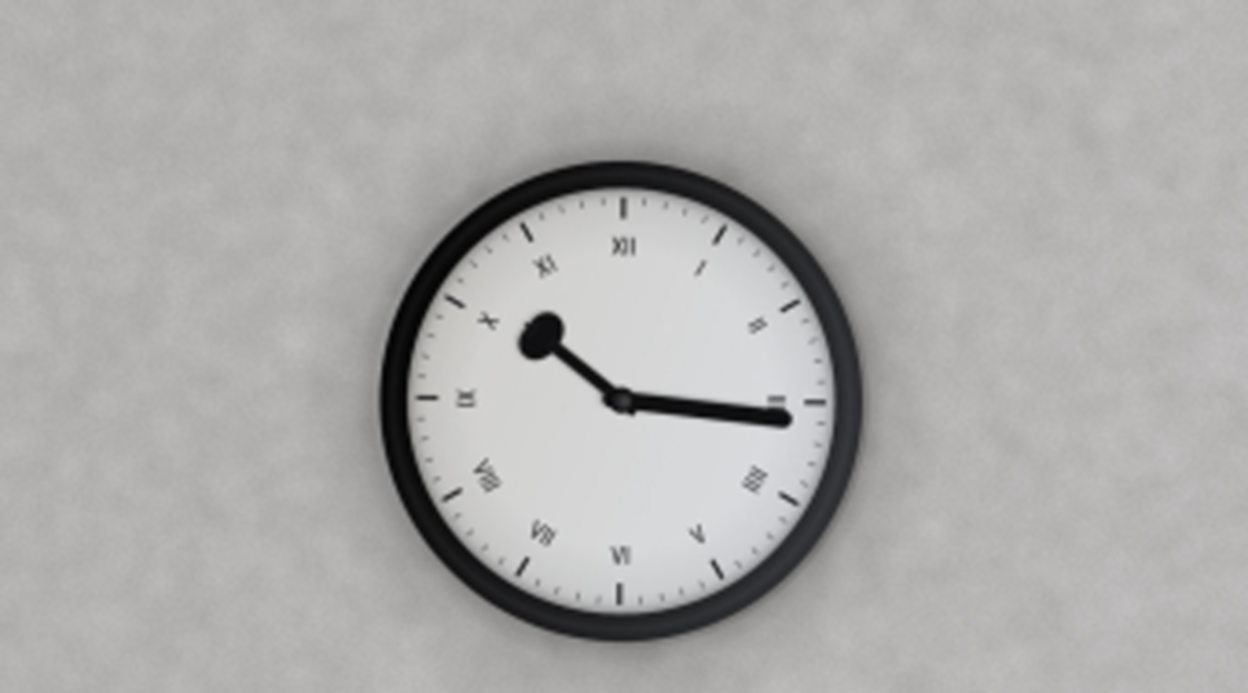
10.16
